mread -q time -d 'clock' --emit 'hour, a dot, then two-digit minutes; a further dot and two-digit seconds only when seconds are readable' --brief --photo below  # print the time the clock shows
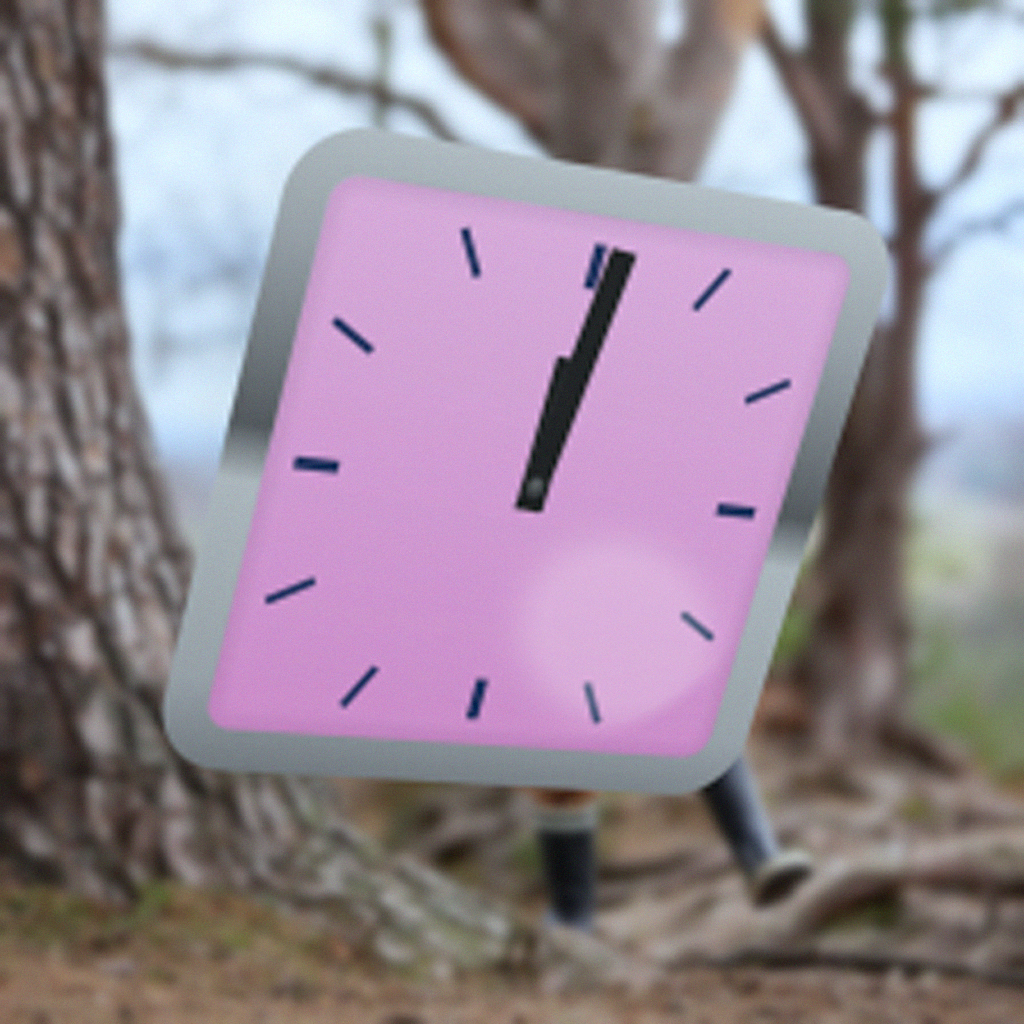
12.01
